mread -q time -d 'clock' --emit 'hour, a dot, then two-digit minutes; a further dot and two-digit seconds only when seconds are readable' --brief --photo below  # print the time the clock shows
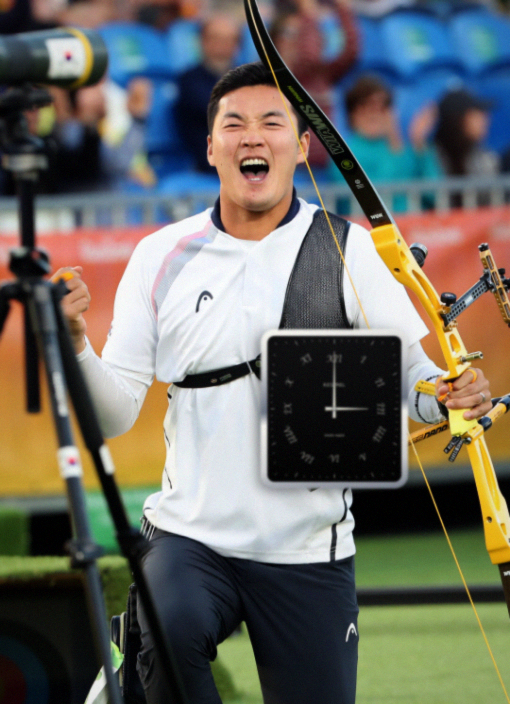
3.00
